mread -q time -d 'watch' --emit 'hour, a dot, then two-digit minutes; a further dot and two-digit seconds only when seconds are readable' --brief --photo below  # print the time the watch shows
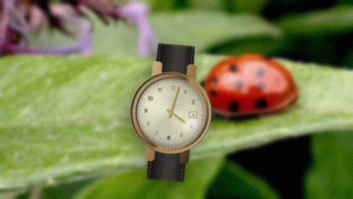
4.02
